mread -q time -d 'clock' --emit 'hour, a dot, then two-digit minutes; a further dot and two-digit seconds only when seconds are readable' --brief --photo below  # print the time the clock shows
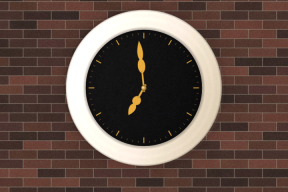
6.59
